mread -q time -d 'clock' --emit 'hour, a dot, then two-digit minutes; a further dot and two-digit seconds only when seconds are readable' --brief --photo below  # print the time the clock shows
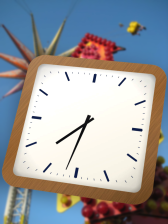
7.32
